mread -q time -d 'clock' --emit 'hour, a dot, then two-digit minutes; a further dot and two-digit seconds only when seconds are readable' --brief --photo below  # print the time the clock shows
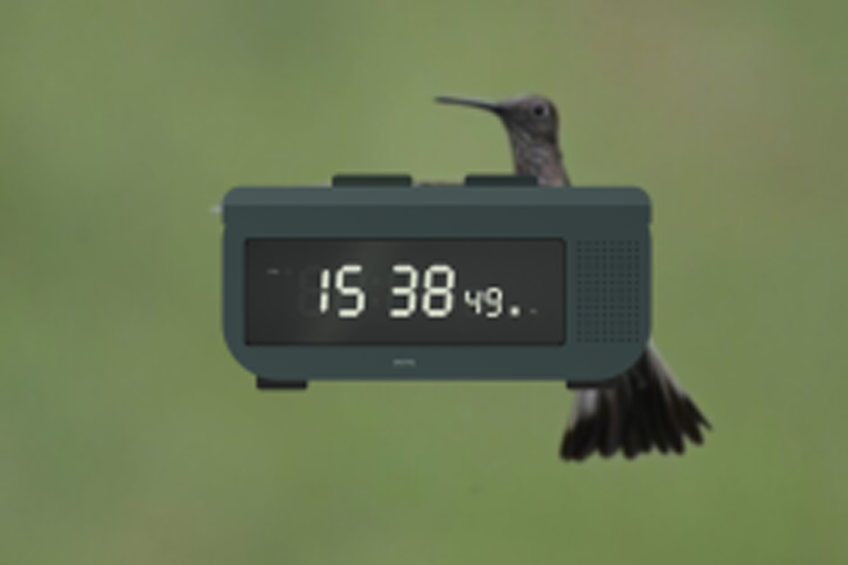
15.38.49
